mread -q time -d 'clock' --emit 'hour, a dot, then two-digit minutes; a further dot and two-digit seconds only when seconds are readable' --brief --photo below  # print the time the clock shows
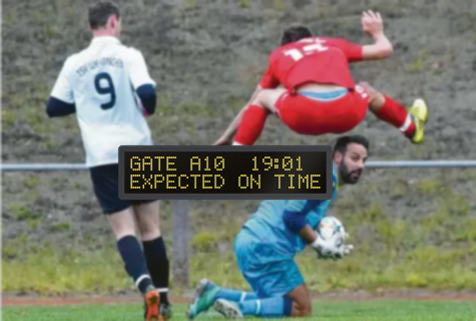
19.01
